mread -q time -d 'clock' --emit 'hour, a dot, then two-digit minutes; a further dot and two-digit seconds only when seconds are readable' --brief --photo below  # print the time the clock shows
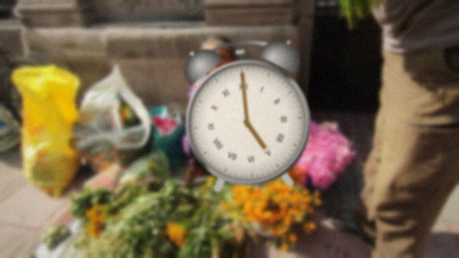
5.00
